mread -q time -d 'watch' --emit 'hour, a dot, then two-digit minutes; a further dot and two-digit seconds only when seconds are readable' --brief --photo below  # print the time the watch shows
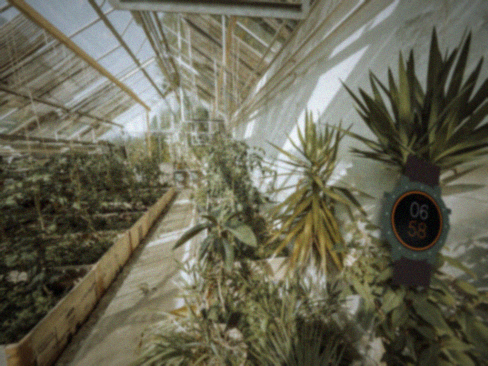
6.58
